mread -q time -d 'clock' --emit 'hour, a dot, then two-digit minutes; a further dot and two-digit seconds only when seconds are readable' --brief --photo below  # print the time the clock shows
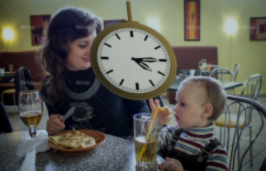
4.15
